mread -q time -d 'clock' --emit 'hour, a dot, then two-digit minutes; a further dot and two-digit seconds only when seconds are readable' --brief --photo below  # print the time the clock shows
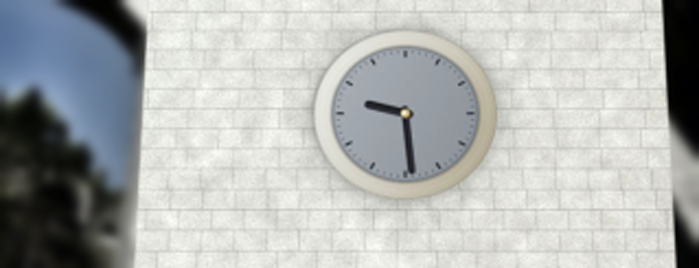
9.29
